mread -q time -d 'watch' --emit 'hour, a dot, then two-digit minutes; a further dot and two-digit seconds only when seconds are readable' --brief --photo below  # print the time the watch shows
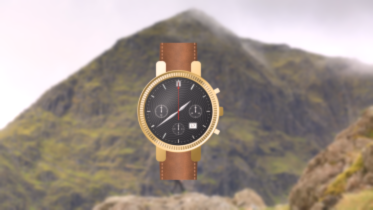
1.39
